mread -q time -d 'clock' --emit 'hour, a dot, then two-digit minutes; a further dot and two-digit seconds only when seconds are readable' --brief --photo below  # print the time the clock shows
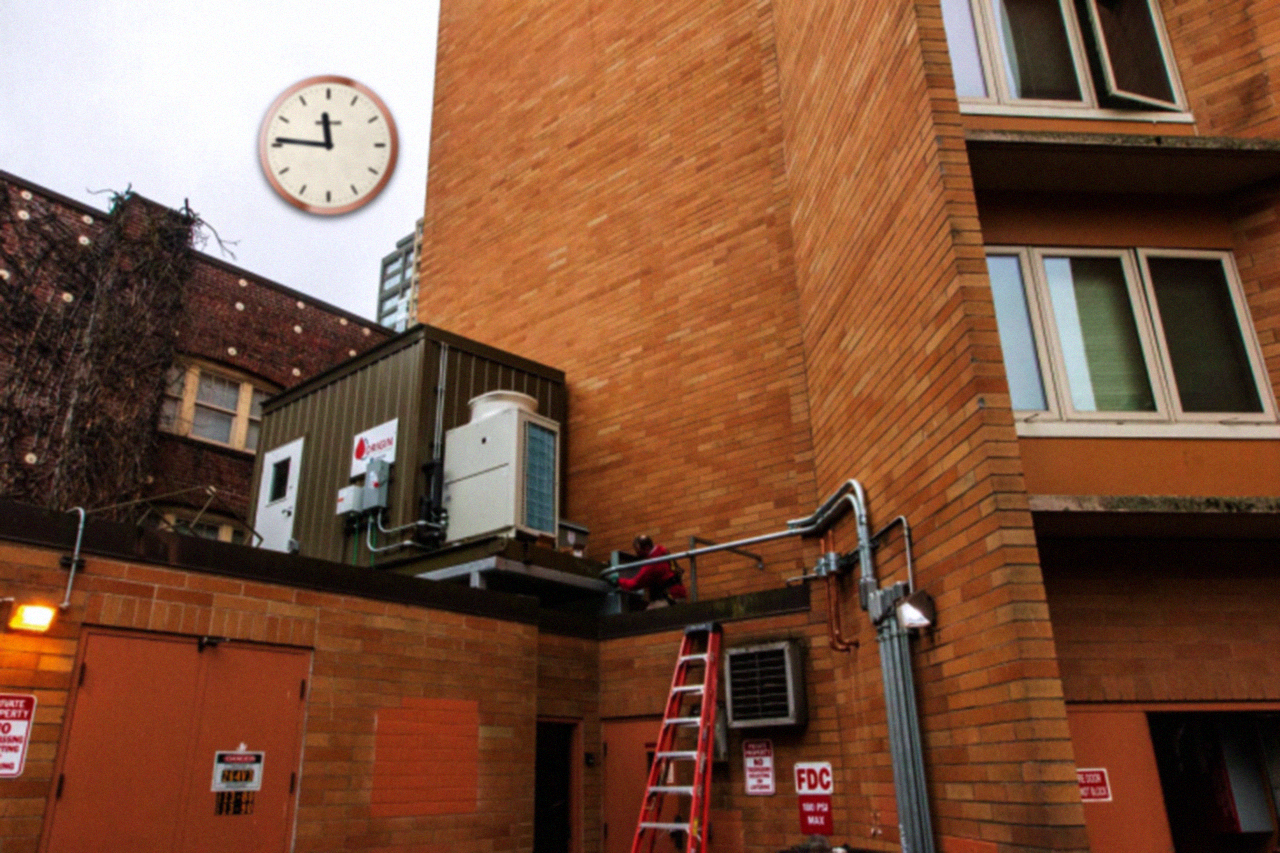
11.46
